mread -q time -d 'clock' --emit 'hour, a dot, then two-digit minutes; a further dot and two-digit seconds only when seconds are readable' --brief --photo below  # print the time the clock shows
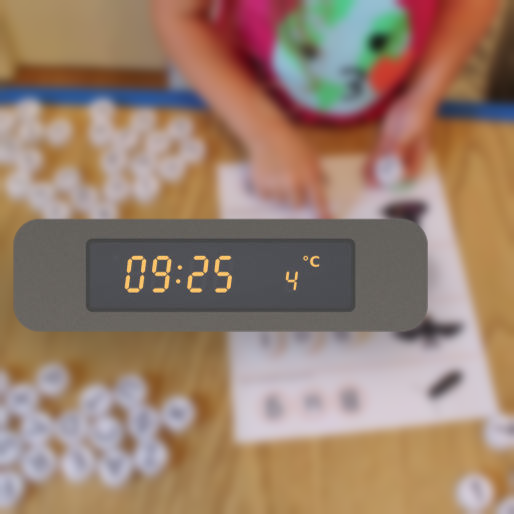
9.25
